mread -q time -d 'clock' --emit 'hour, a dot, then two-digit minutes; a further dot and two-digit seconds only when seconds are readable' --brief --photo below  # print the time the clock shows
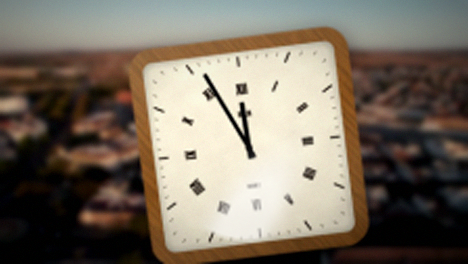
11.56
